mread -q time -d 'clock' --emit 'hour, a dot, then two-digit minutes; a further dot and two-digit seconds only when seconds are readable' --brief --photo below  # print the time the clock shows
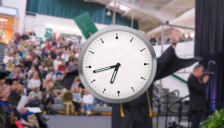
6.43
